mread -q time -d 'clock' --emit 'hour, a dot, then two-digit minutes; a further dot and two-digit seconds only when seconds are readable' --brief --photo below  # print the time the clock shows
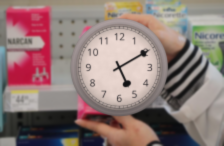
5.10
